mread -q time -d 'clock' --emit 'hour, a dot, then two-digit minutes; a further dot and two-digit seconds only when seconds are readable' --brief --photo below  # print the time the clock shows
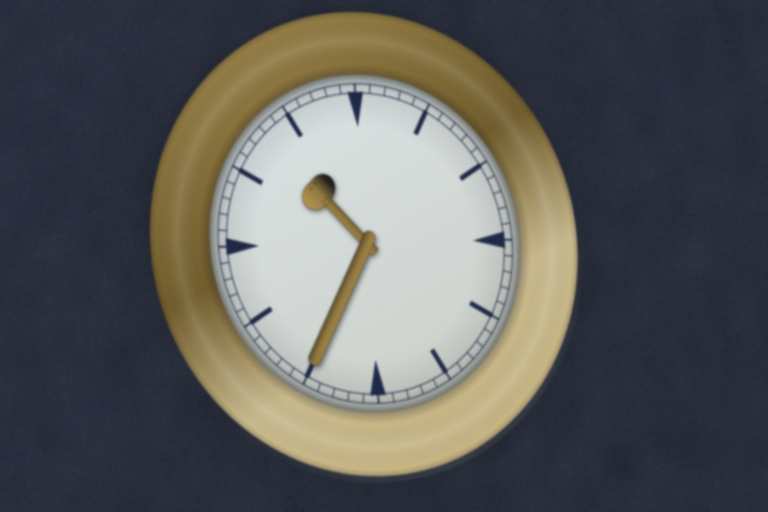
10.35
